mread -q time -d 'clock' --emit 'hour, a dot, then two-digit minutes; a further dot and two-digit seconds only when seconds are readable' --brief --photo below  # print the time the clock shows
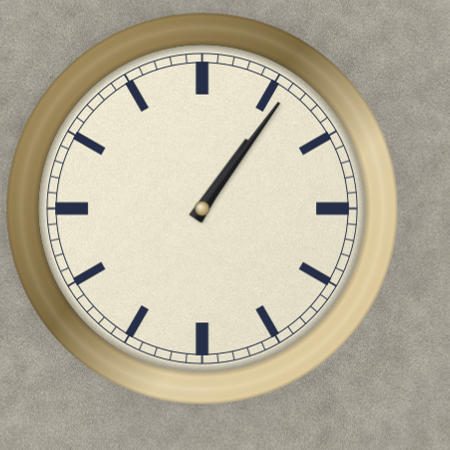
1.06
